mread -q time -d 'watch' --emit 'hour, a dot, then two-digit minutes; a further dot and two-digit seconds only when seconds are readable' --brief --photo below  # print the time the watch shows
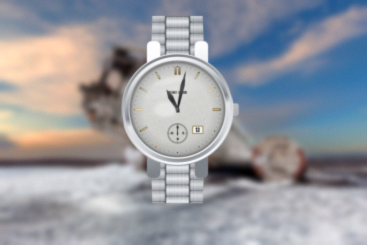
11.02
